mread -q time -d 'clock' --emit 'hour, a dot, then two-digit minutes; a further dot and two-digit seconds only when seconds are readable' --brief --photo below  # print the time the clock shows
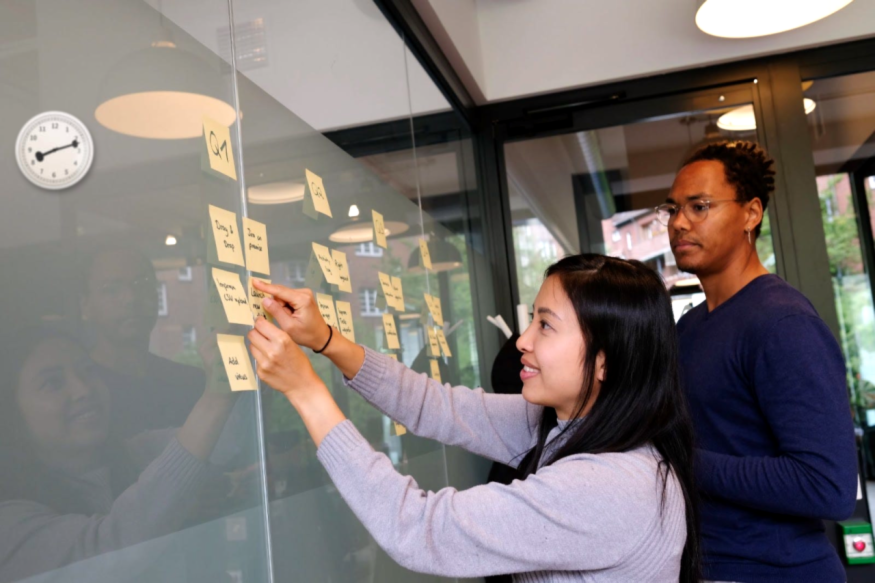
8.12
